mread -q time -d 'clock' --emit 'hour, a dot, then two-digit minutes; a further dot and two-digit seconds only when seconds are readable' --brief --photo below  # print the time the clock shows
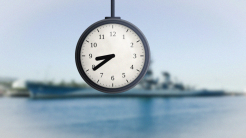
8.39
